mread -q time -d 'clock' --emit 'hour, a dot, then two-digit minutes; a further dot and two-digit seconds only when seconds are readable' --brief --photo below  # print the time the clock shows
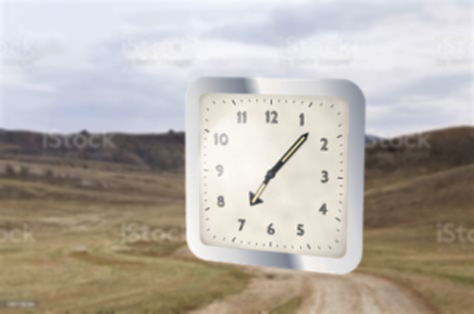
7.07
